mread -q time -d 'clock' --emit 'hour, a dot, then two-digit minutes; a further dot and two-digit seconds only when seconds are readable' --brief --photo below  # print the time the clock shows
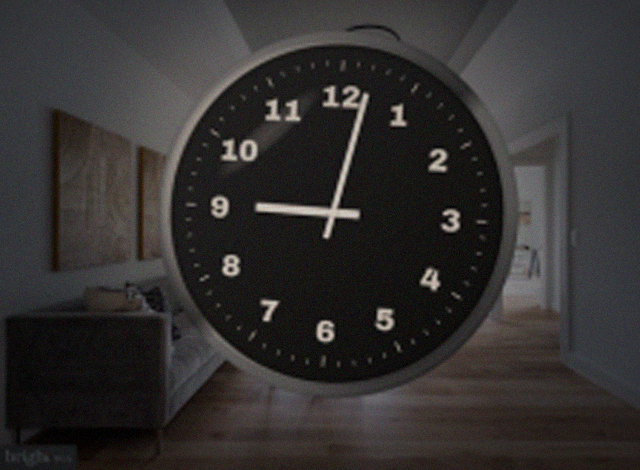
9.02
